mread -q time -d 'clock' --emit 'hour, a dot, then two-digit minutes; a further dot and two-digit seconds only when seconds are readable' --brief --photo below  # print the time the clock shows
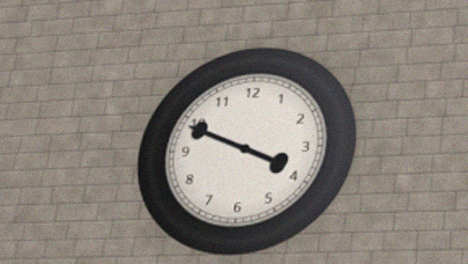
3.49
